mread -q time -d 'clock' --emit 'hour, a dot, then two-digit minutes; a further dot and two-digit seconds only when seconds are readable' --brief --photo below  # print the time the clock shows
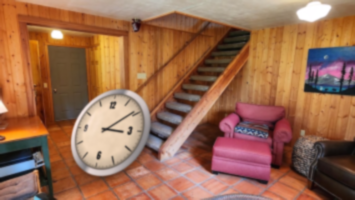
3.09
